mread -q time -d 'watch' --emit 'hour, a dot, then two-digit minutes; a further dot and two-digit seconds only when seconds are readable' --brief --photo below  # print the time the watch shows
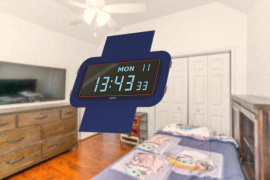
13.43.33
